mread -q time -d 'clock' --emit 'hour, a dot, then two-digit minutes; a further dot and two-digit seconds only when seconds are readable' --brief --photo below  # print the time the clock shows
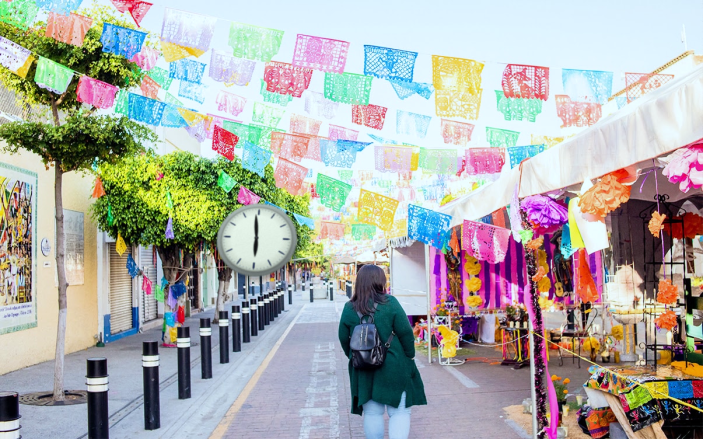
5.59
